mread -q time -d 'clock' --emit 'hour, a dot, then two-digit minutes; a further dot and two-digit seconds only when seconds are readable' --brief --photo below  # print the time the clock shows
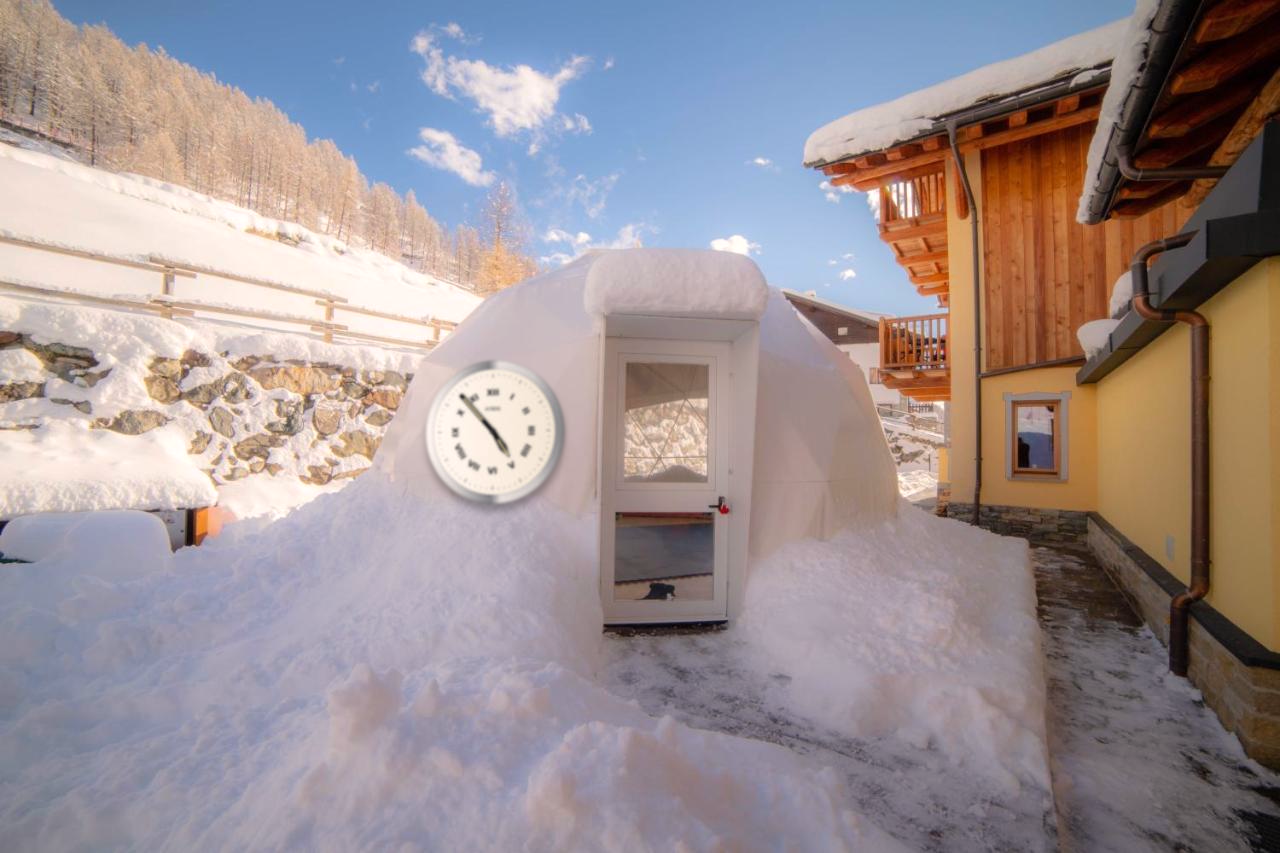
4.53
